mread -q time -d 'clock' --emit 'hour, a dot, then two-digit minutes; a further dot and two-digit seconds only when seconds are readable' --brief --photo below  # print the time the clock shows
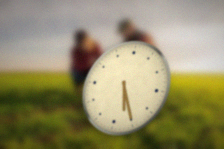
5.25
